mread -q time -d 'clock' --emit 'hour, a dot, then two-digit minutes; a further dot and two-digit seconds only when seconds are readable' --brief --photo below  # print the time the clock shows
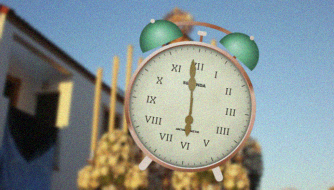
5.59
